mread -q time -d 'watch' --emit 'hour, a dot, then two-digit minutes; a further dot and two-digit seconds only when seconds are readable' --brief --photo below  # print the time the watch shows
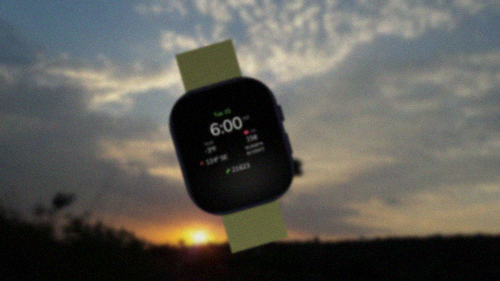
6.00
